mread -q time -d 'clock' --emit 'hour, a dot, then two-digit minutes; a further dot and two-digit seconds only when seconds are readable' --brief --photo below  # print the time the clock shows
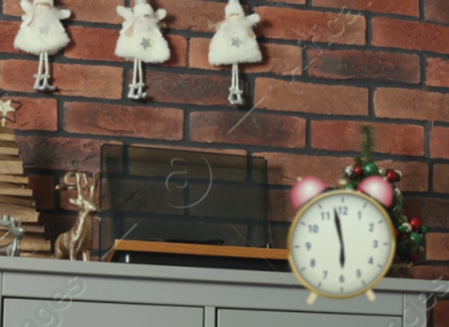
5.58
